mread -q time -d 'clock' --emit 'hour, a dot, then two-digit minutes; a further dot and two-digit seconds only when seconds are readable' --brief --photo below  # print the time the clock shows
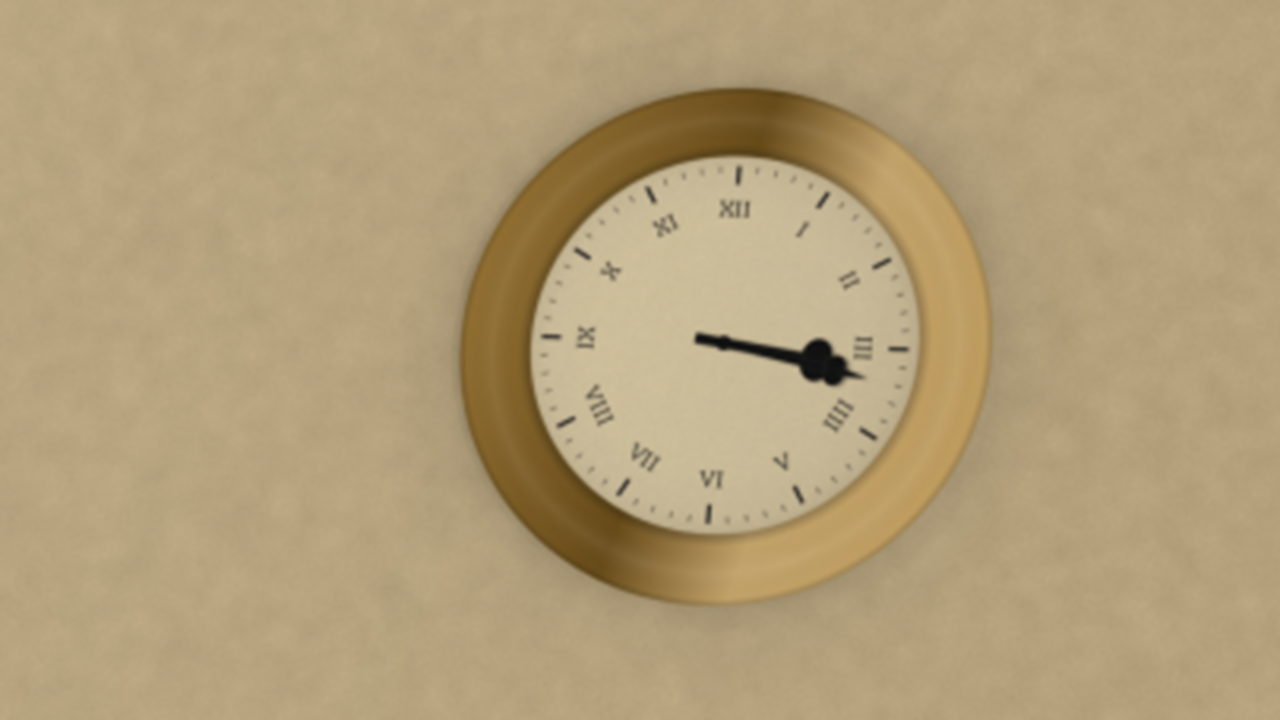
3.17
